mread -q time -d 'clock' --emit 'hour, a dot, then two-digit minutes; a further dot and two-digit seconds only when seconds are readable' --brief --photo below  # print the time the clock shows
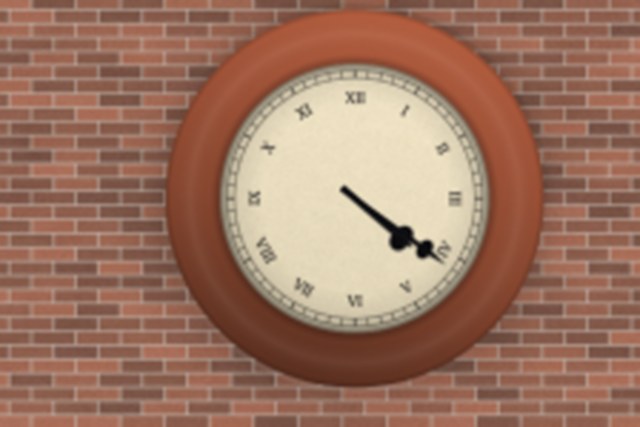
4.21
